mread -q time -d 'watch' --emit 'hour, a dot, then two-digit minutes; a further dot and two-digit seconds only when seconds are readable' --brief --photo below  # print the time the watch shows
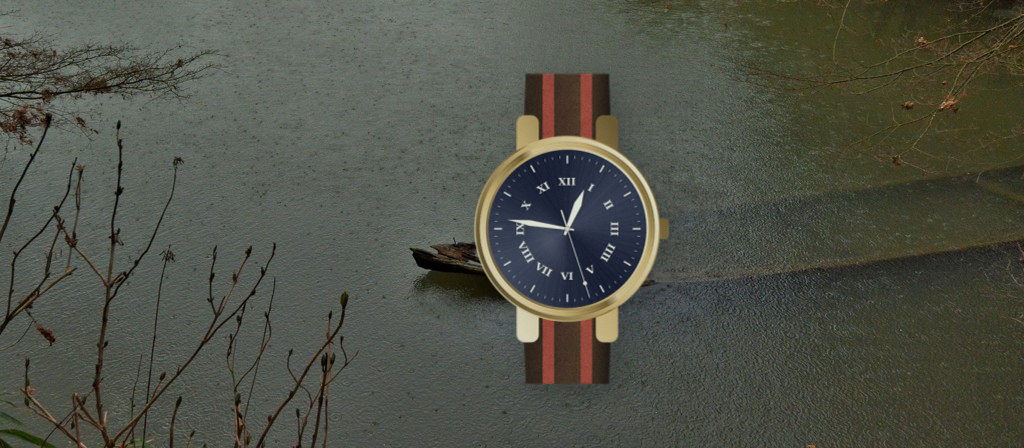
12.46.27
